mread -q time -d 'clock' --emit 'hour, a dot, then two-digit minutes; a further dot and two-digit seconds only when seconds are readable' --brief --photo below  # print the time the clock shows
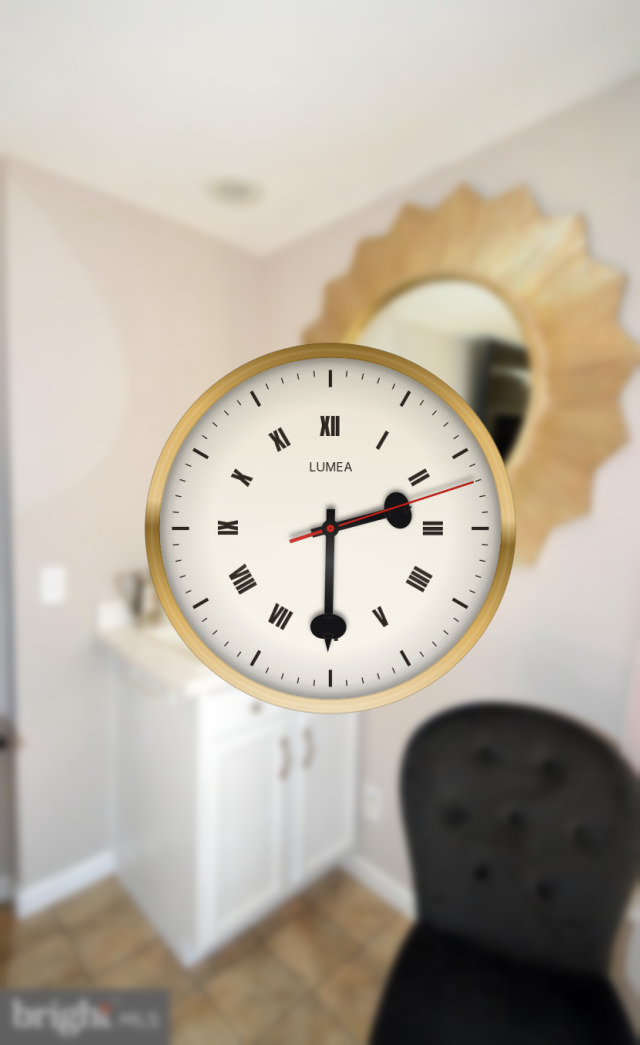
2.30.12
